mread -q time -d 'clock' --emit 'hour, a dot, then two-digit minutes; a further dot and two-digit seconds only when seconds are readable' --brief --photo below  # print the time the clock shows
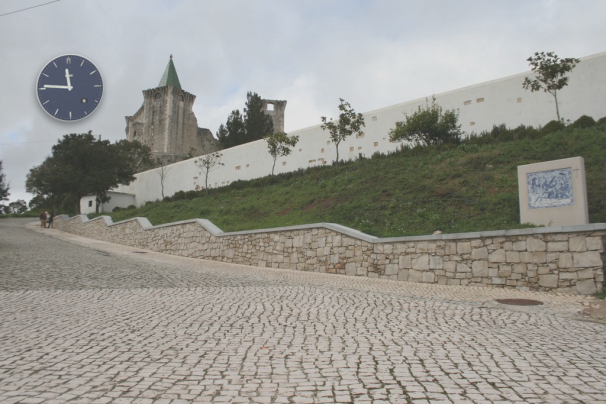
11.46
